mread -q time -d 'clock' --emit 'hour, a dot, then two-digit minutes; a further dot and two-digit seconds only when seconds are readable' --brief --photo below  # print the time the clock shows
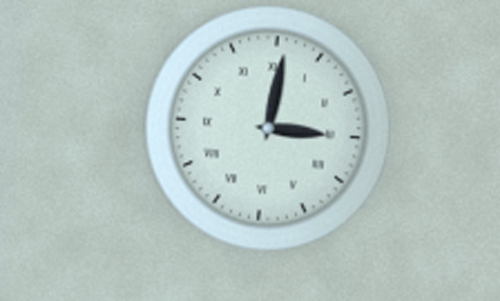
3.01
